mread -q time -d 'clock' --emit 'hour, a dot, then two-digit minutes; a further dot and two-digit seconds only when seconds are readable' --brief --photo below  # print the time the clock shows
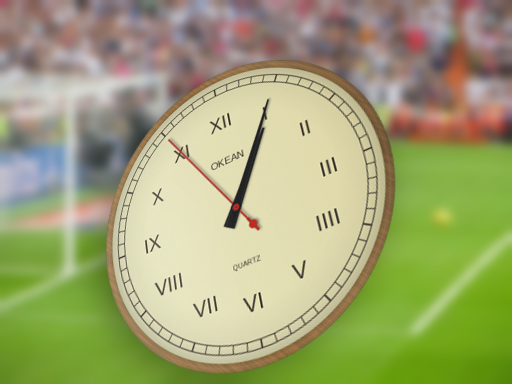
1.04.55
